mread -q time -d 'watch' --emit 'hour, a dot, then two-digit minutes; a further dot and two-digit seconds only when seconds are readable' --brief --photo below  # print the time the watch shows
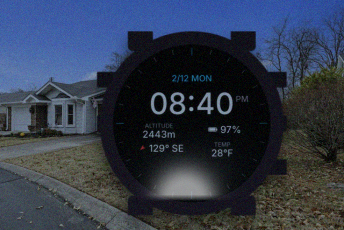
8.40
